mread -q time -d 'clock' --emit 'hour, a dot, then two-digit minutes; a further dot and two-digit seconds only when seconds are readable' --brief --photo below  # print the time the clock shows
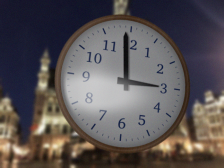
2.59
